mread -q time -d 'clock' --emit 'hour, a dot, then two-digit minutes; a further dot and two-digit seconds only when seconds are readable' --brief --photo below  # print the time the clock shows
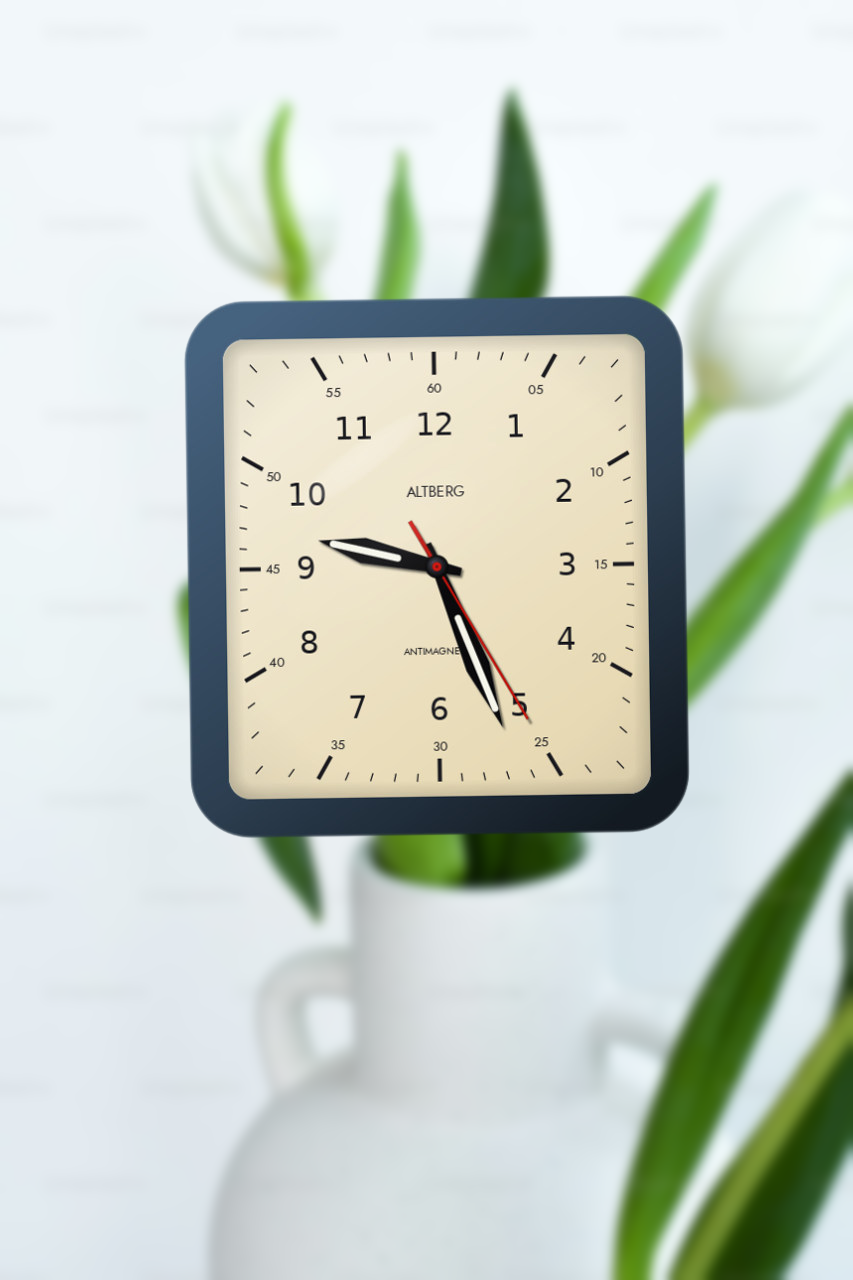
9.26.25
